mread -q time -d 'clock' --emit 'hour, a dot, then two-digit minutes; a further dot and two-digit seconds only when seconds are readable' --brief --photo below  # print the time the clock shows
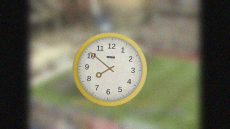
7.51
